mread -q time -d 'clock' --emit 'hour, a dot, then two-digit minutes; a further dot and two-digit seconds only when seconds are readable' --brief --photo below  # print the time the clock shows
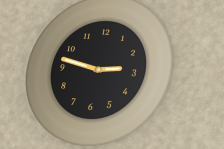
2.47
